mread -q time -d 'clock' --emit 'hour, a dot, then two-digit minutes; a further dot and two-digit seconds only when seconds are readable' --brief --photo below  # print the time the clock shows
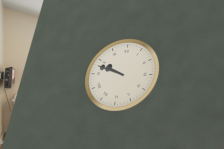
9.48
